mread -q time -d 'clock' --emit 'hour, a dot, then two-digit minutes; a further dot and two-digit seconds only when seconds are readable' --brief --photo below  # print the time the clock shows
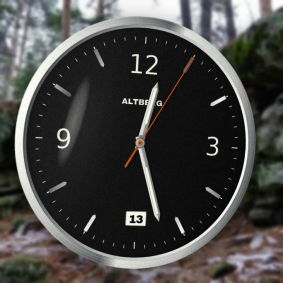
12.27.05
